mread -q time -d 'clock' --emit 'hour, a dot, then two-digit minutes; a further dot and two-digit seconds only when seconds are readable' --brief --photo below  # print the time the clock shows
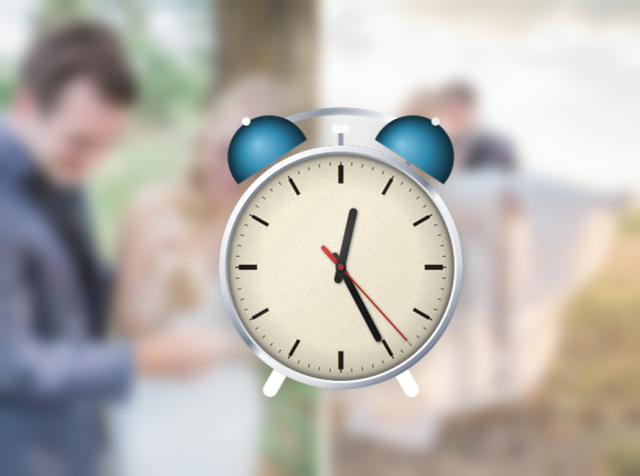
12.25.23
